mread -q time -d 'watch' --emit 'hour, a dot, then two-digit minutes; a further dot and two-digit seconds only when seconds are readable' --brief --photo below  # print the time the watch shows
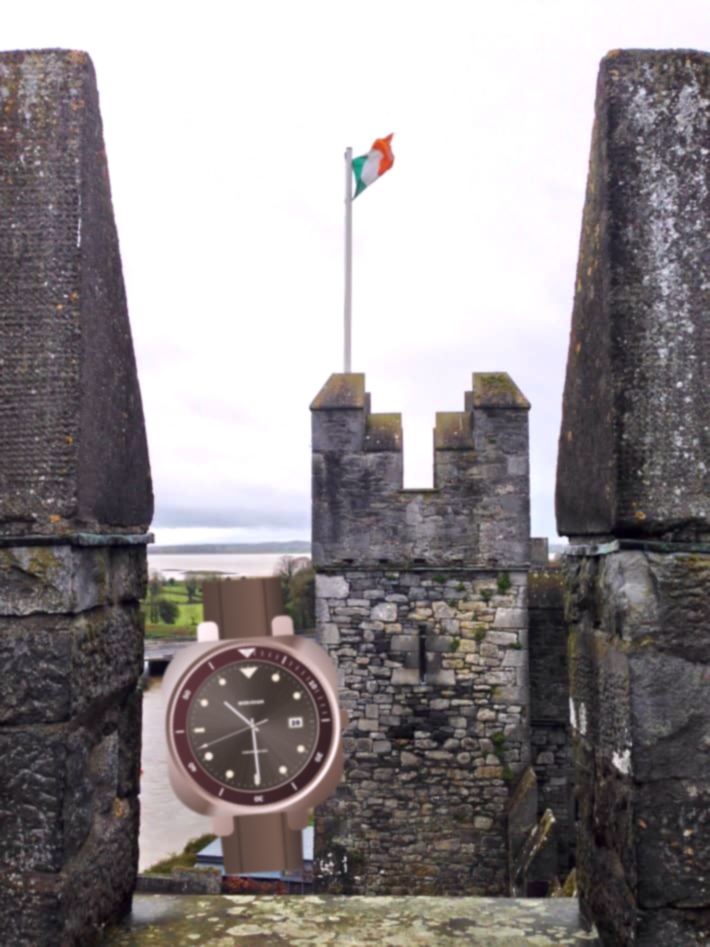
10.29.42
